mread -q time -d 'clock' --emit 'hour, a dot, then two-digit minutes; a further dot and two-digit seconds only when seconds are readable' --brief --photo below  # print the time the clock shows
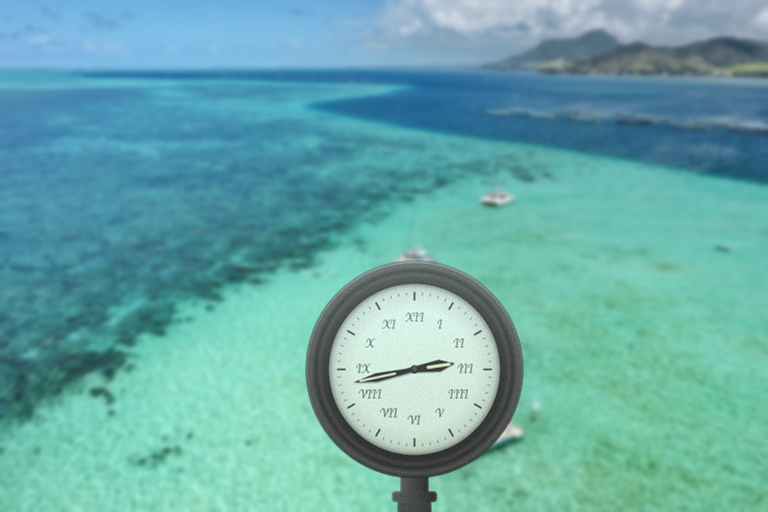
2.43
